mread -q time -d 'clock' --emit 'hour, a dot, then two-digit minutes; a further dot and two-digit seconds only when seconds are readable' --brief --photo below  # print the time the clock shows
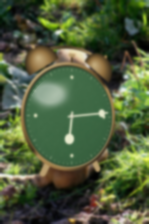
6.14
